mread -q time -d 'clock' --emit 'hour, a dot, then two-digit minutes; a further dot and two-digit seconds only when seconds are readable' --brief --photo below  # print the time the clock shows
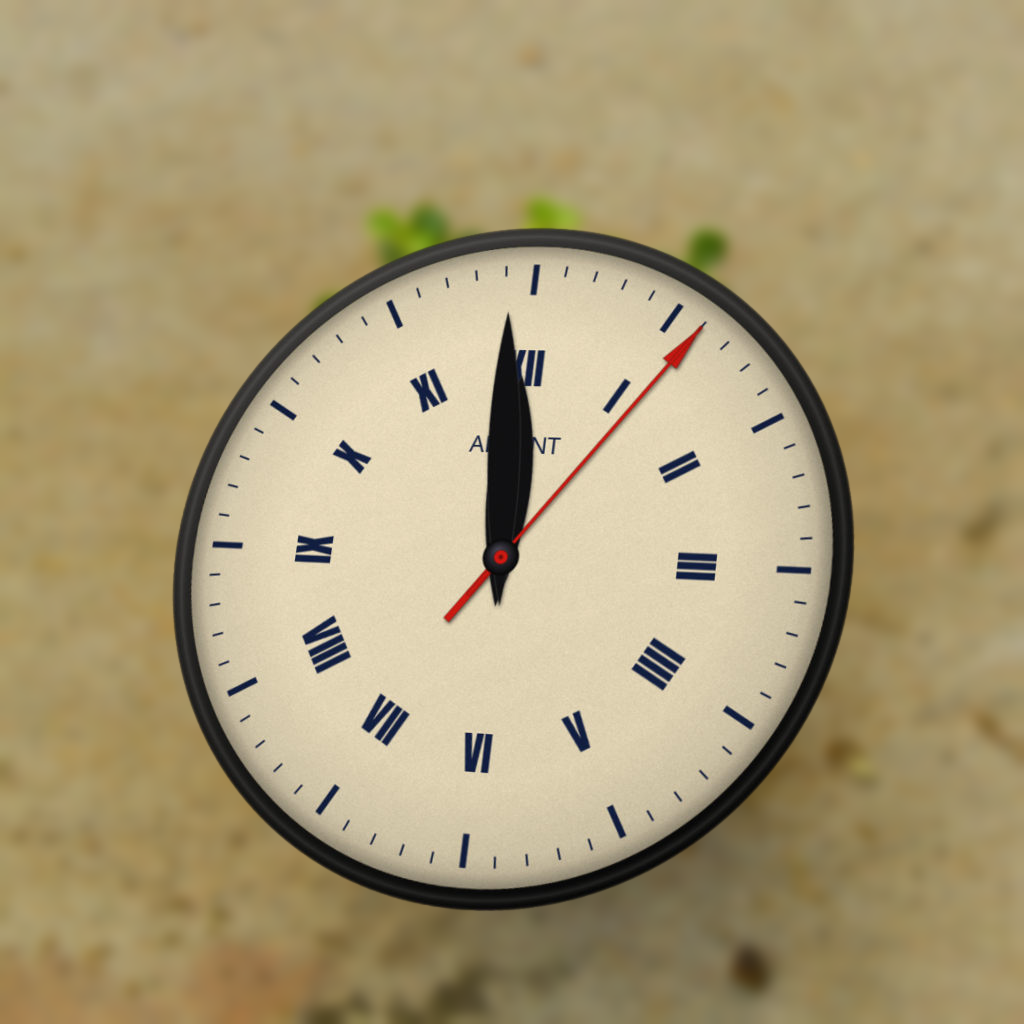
11.59.06
